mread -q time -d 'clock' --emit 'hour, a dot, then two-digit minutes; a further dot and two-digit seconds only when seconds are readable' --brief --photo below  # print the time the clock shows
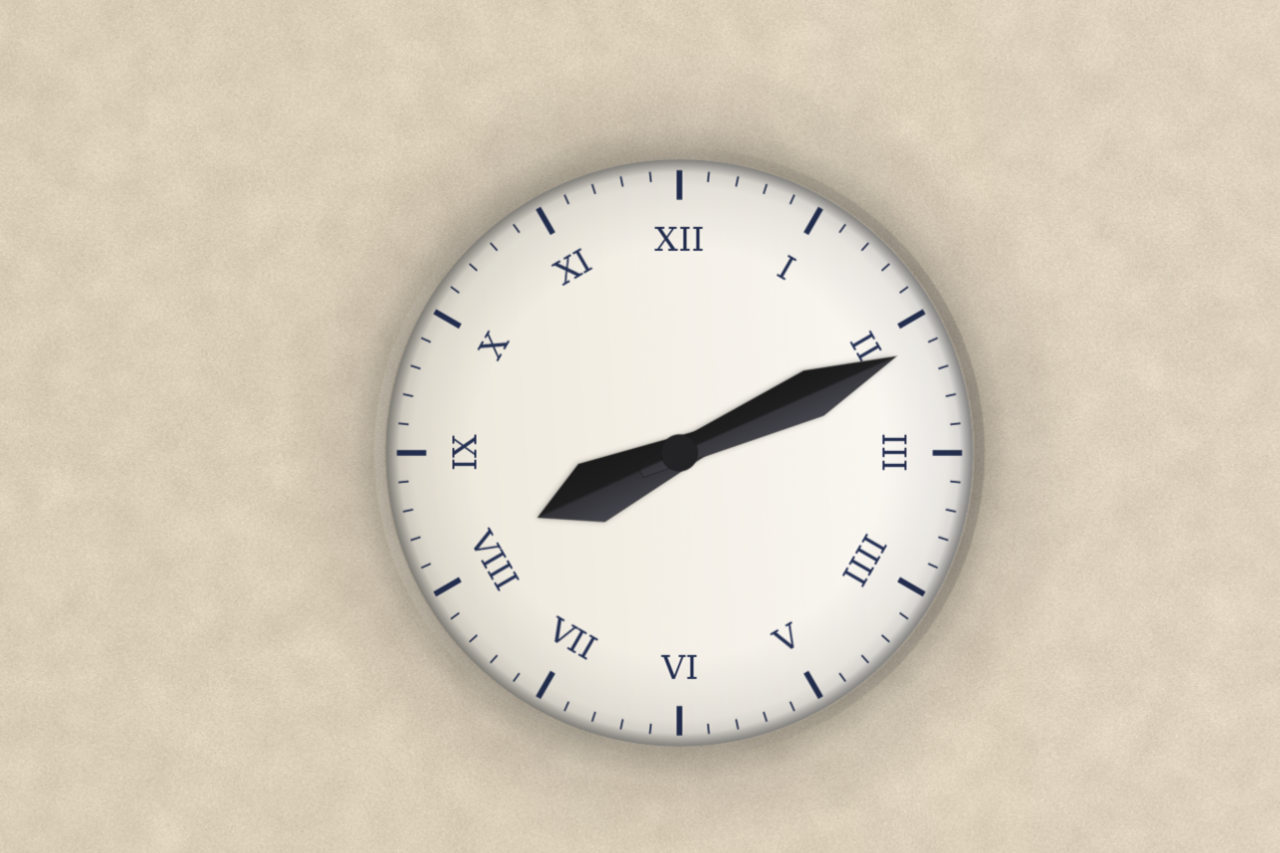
8.11
